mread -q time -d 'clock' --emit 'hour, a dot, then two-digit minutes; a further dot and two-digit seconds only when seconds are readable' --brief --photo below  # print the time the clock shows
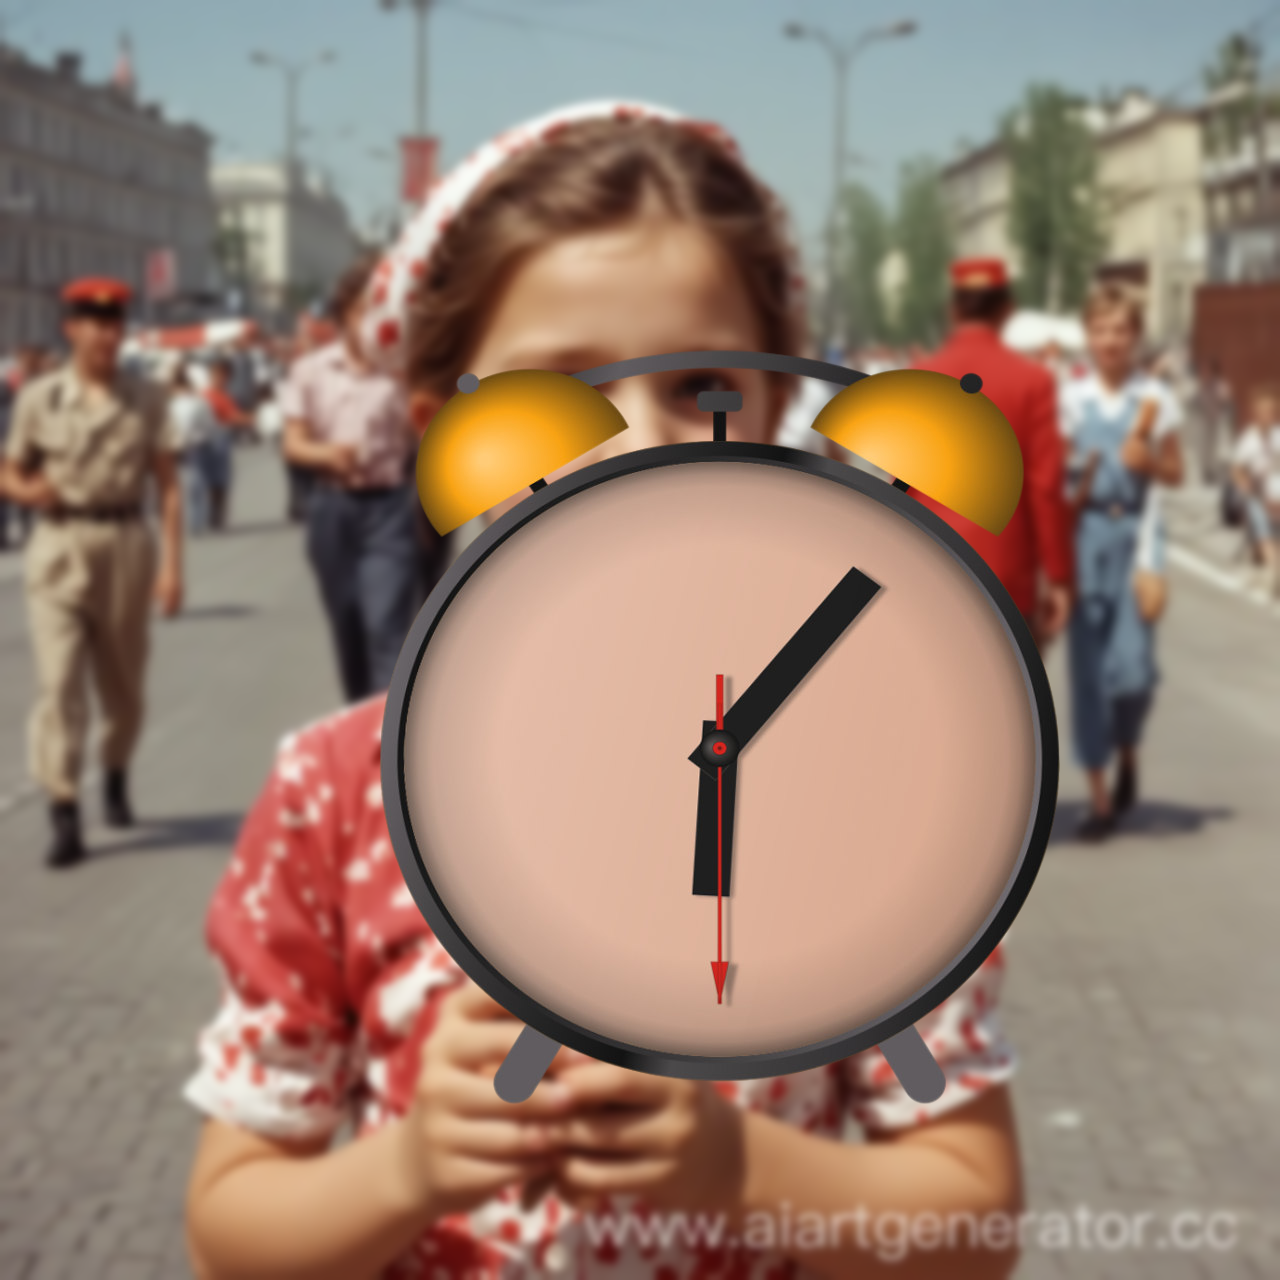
6.06.30
